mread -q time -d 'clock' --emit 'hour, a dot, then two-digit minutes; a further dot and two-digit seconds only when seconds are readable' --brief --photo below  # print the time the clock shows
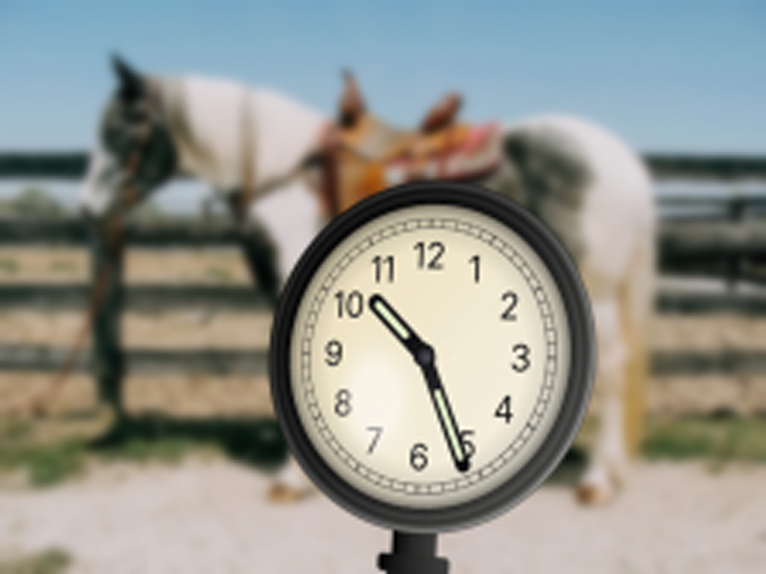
10.26
